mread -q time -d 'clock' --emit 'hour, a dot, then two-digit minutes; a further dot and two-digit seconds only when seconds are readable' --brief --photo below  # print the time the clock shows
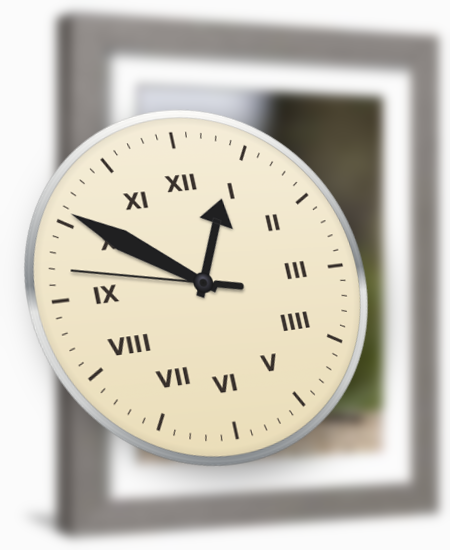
12.50.47
